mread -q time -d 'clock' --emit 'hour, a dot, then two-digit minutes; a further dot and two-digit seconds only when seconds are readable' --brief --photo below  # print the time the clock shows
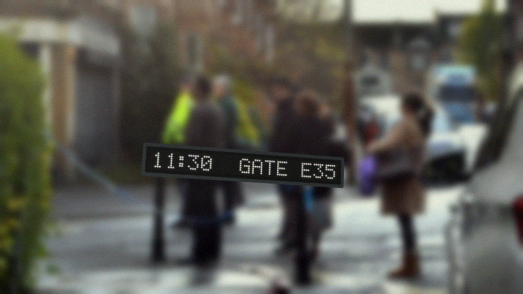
11.30
